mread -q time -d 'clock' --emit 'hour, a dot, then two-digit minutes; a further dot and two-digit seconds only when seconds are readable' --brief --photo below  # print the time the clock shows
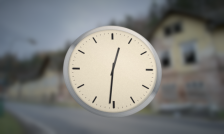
12.31
